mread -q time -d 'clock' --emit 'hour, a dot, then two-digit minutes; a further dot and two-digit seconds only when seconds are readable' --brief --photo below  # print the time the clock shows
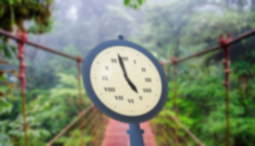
4.58
